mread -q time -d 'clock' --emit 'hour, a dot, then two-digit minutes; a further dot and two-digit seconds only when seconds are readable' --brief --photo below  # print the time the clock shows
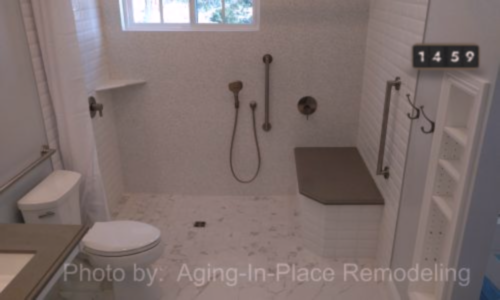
14.59
